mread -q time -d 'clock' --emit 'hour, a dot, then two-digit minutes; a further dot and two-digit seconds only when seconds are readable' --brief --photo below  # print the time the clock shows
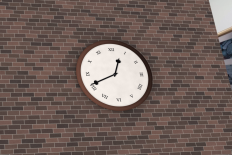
12.41
